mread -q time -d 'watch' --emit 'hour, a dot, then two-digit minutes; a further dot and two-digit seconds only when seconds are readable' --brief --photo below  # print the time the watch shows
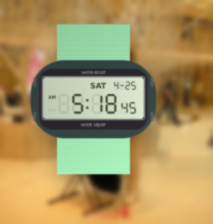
5.18.45
